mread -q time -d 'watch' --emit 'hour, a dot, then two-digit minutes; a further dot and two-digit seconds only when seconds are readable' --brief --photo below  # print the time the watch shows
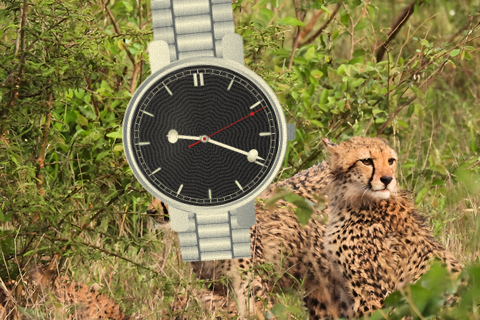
9.19.11
